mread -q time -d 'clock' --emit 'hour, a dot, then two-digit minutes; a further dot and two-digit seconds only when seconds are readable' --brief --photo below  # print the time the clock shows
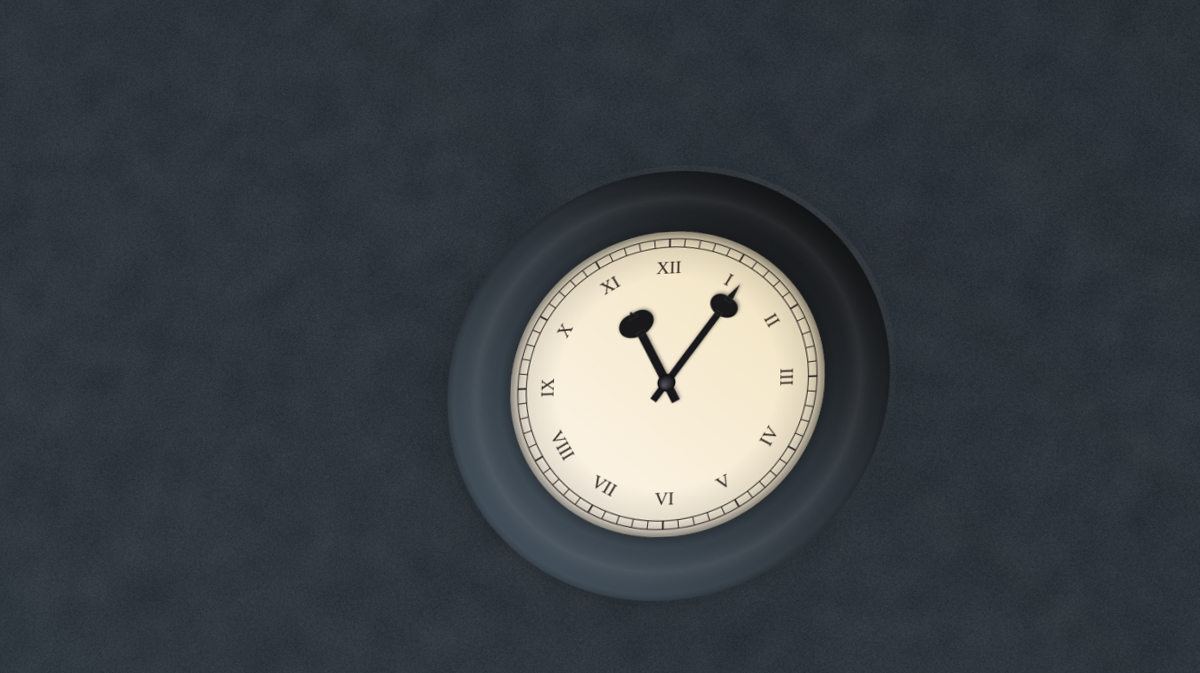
11.06
